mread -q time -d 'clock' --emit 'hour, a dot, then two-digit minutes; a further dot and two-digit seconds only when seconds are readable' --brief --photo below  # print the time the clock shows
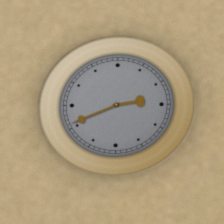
2.41
